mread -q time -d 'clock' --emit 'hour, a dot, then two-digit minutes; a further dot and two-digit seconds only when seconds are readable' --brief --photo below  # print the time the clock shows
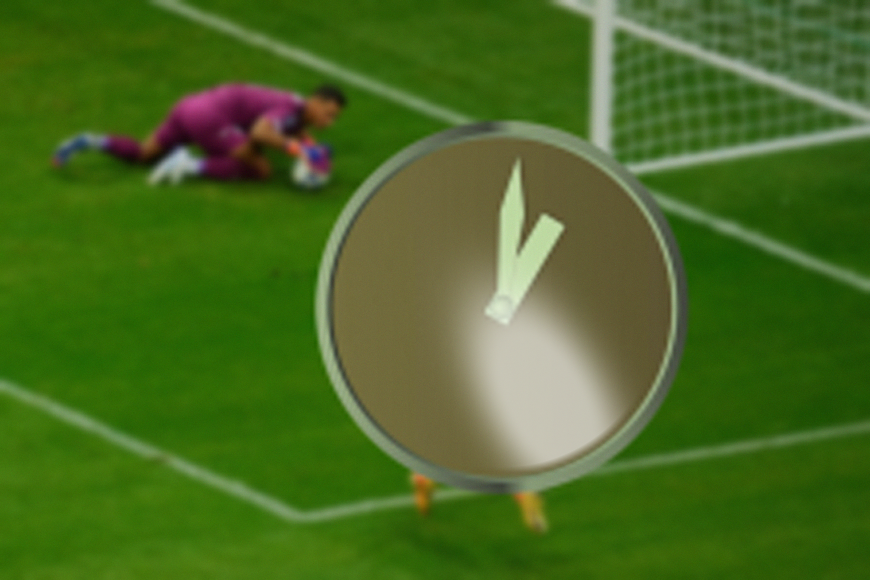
1.01
